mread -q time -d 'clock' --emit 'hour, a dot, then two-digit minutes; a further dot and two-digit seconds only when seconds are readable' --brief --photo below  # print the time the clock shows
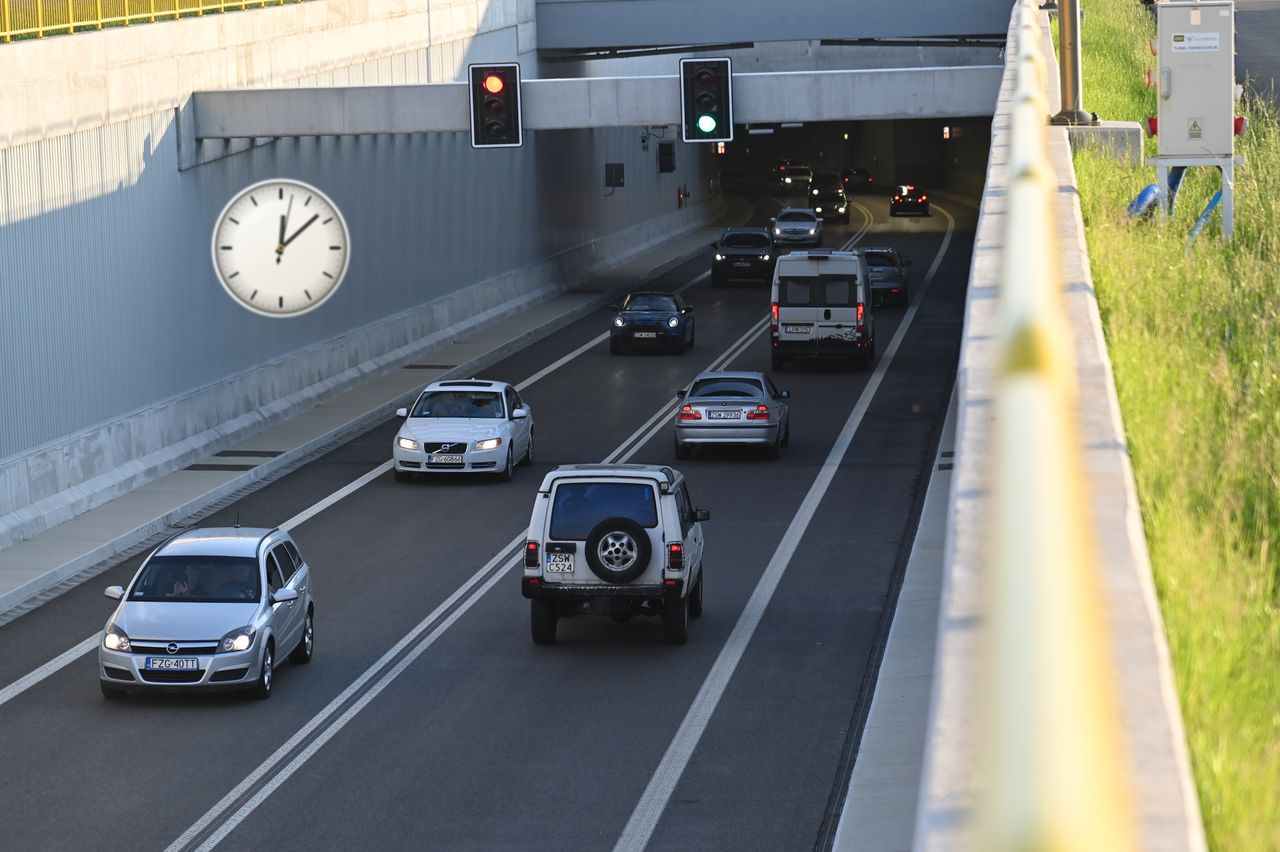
12.08.02
